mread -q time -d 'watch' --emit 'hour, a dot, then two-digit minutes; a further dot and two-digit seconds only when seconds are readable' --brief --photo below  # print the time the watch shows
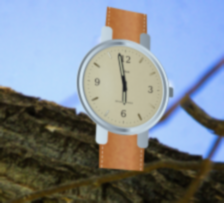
5.58
